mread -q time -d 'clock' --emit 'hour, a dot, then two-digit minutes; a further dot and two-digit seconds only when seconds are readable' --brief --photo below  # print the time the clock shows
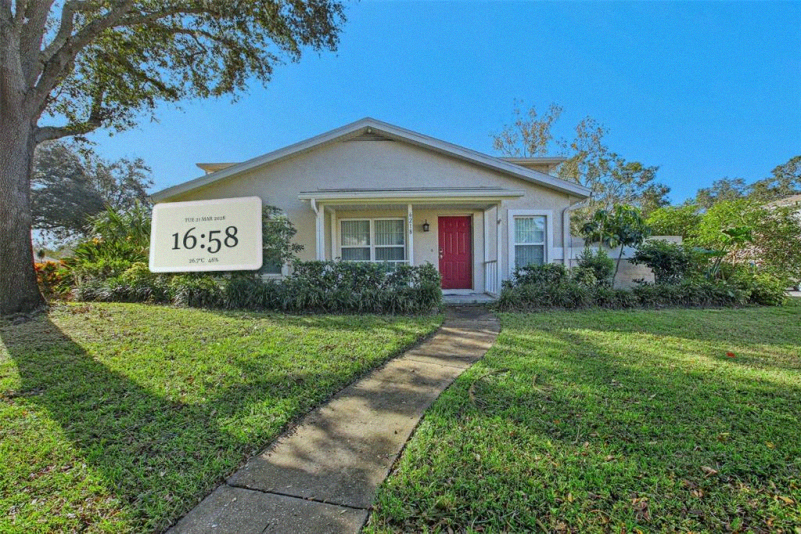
16.58
